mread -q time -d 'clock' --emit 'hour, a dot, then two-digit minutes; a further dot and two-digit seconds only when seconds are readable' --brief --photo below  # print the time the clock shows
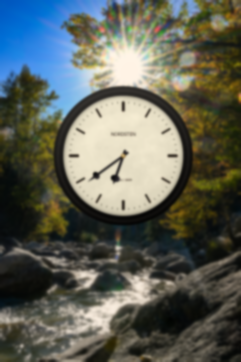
6.39
